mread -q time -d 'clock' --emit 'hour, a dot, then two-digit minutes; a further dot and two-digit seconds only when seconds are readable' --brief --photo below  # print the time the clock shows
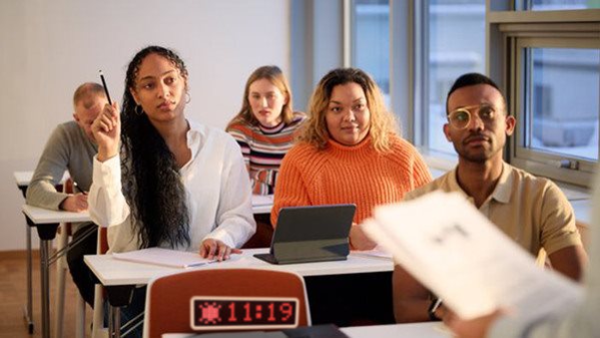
11.19
